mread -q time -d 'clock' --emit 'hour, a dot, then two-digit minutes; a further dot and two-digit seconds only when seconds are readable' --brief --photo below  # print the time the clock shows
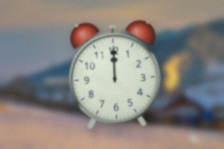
12.00
